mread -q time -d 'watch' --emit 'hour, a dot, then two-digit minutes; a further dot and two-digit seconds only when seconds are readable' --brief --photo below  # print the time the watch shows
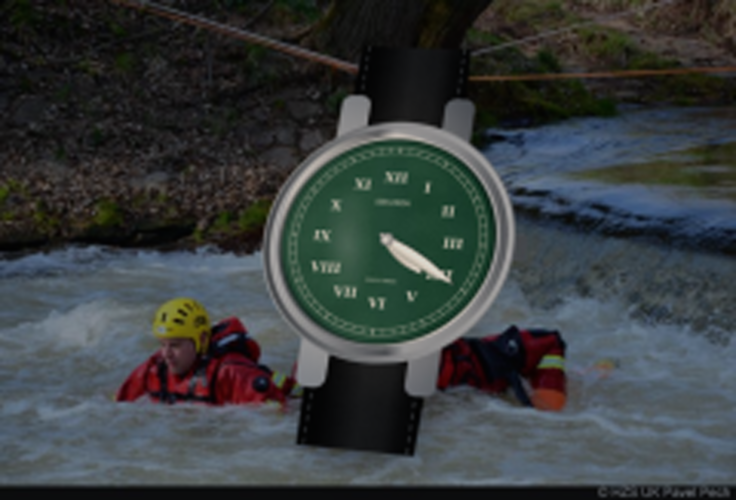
4.20
